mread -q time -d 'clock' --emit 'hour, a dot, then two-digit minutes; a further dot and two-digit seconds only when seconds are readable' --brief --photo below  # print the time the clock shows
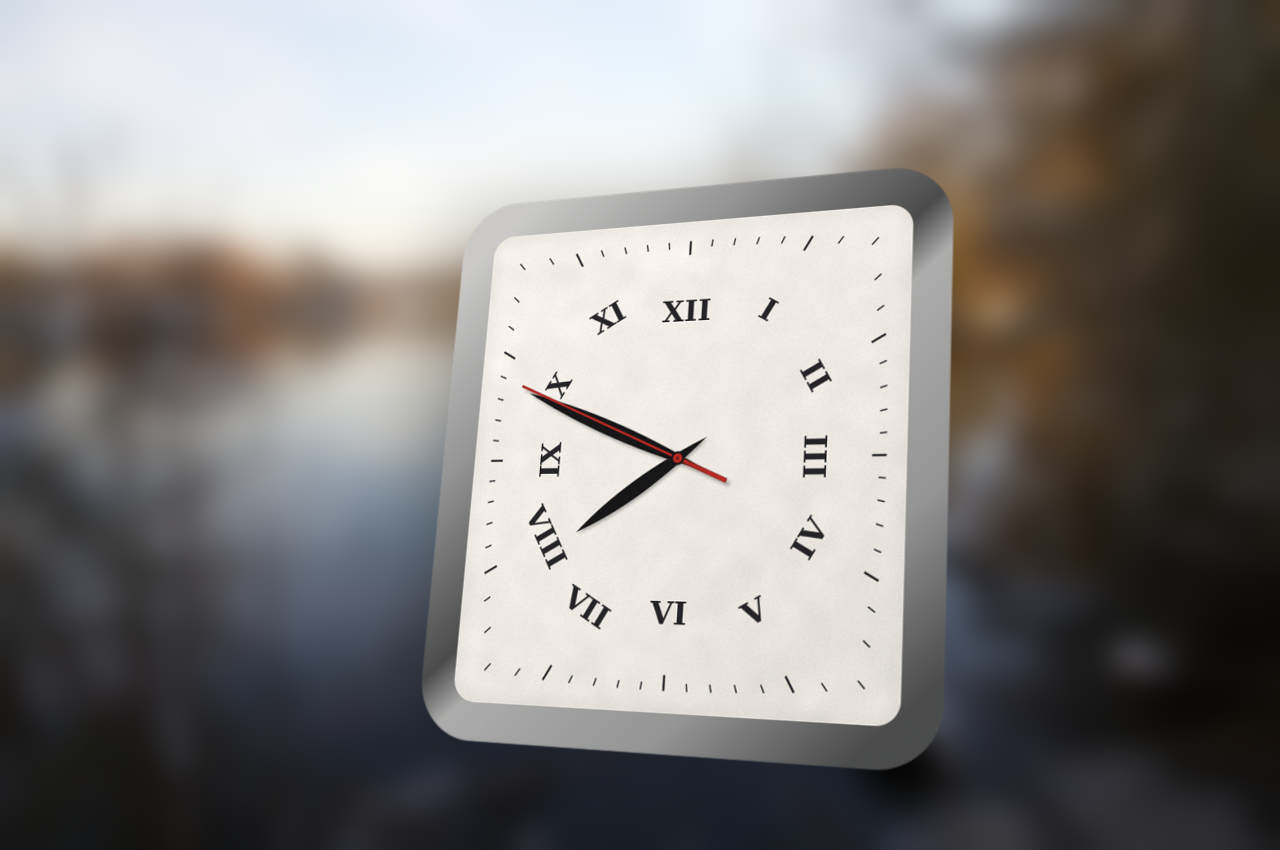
7.48.49
